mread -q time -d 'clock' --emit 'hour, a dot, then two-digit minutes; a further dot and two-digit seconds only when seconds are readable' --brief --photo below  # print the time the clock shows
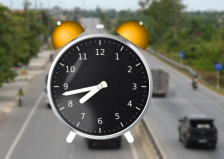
7.43
